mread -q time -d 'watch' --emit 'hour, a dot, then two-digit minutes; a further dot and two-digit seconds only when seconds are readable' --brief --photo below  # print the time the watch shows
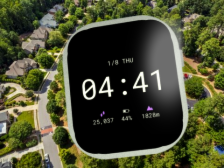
4.41
